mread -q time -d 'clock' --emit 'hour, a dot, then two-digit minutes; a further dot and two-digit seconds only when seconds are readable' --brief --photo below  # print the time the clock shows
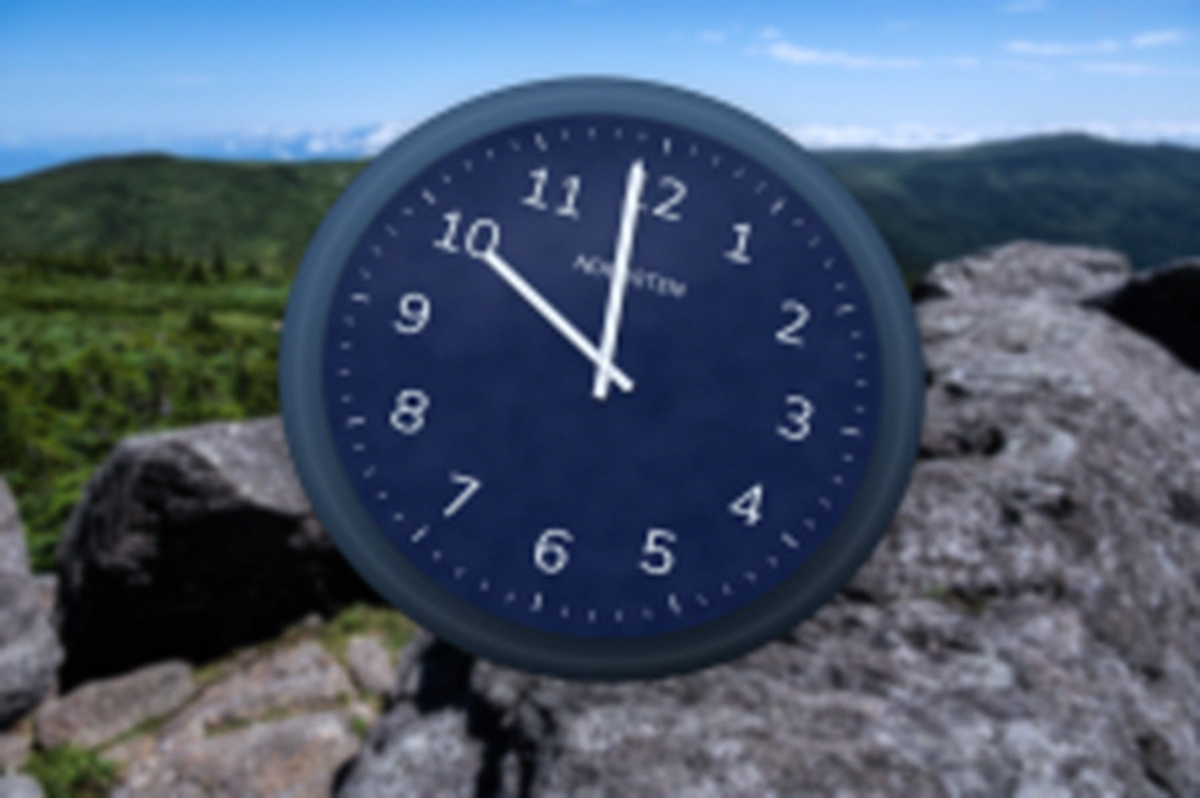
9.59
